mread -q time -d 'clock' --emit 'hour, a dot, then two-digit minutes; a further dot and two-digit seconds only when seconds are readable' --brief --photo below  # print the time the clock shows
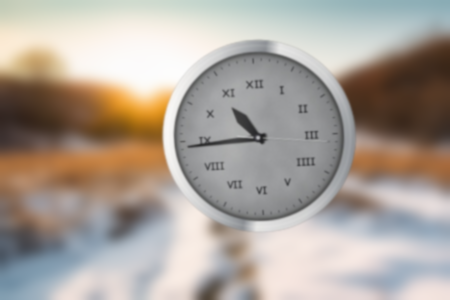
10.44.16
